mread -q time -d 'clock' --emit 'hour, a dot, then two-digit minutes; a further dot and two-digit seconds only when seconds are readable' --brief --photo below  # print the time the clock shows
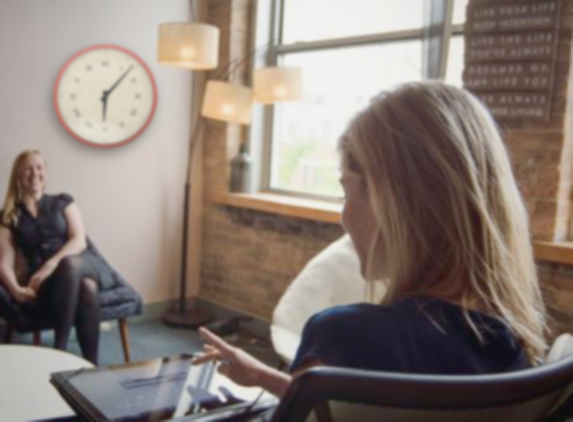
6.07
